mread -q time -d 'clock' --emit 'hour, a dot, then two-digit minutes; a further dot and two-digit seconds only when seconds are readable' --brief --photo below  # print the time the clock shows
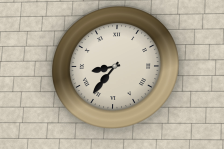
8.36
